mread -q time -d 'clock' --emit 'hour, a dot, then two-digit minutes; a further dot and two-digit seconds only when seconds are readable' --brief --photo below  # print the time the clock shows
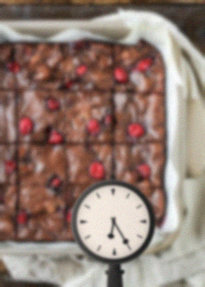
6.25
